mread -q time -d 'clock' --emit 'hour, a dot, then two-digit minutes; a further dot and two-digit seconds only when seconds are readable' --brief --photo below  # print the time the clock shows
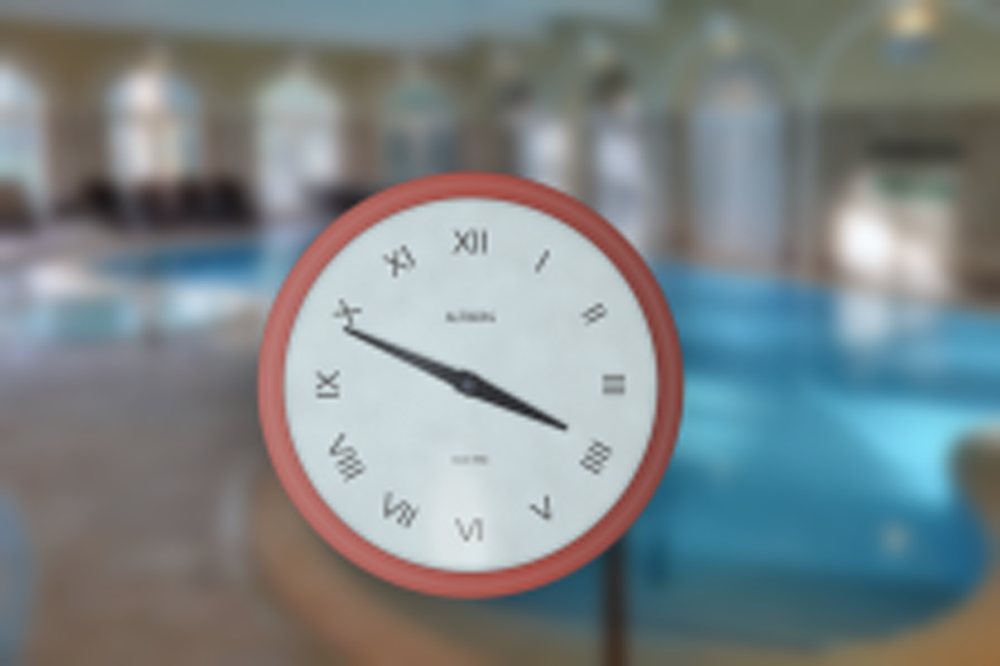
3.49
